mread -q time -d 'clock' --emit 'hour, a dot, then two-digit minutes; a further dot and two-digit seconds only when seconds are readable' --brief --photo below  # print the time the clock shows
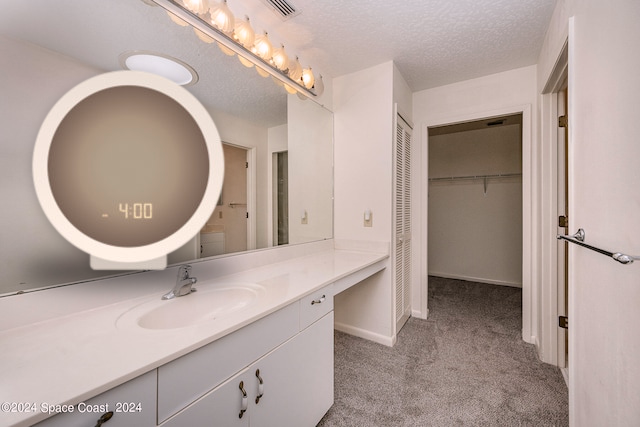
4.00
